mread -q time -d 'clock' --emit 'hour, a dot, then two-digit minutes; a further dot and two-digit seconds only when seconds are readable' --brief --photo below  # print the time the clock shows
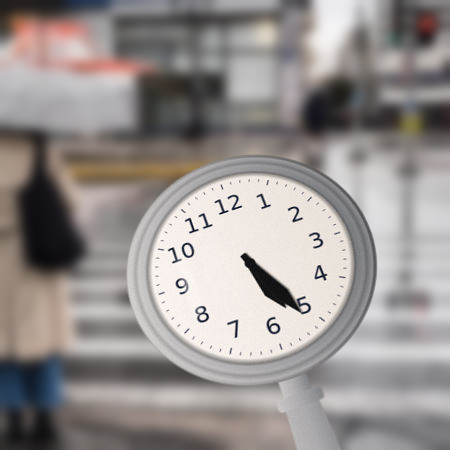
5.26
